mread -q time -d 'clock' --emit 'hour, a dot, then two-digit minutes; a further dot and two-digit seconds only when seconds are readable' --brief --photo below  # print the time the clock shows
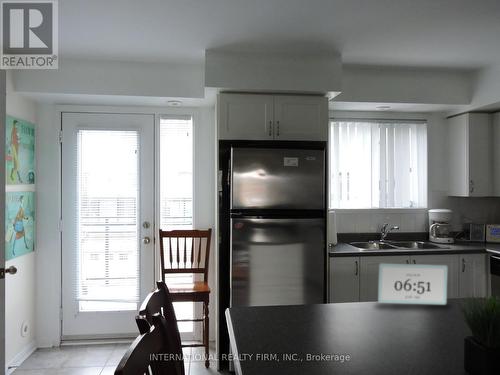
6.51
